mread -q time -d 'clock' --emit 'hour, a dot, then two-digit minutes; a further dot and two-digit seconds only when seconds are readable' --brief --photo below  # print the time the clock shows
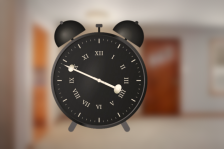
3.49
